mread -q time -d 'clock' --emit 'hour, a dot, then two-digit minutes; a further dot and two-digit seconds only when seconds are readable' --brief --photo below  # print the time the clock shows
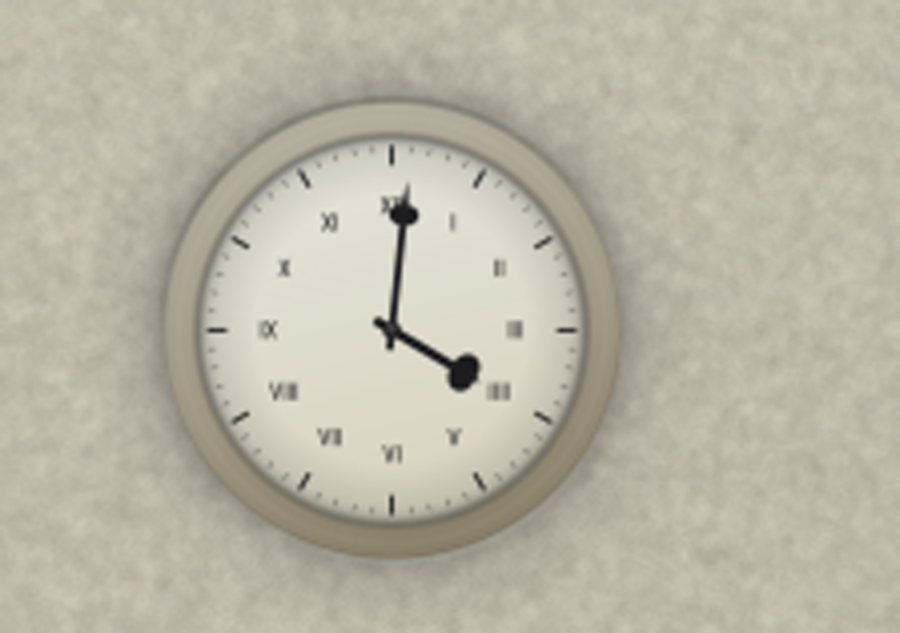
4.01
